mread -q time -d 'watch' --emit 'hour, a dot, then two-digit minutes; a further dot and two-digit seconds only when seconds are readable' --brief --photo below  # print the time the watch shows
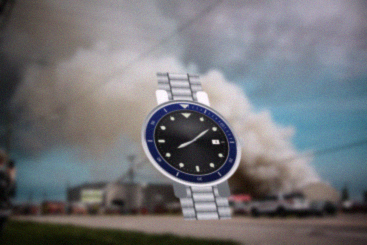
8.09
